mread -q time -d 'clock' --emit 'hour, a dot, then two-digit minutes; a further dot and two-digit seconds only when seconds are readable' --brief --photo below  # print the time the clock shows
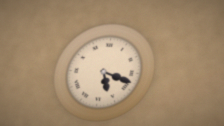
5.18
